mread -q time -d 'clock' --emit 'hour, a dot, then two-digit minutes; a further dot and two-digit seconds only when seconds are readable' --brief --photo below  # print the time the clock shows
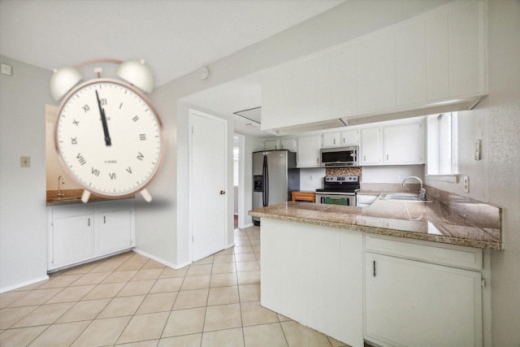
11.59
